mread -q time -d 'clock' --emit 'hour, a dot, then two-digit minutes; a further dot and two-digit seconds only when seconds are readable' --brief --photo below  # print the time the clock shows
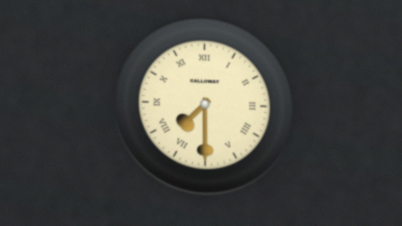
7.30
